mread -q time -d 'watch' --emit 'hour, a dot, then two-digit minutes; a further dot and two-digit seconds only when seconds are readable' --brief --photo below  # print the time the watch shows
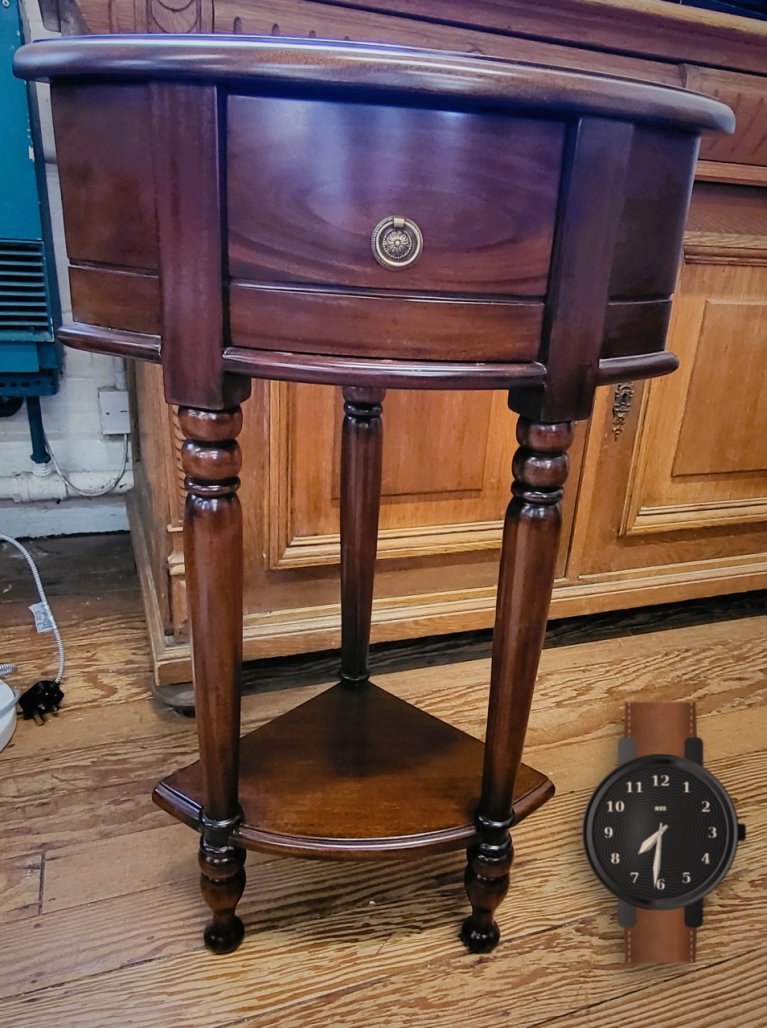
7.31
